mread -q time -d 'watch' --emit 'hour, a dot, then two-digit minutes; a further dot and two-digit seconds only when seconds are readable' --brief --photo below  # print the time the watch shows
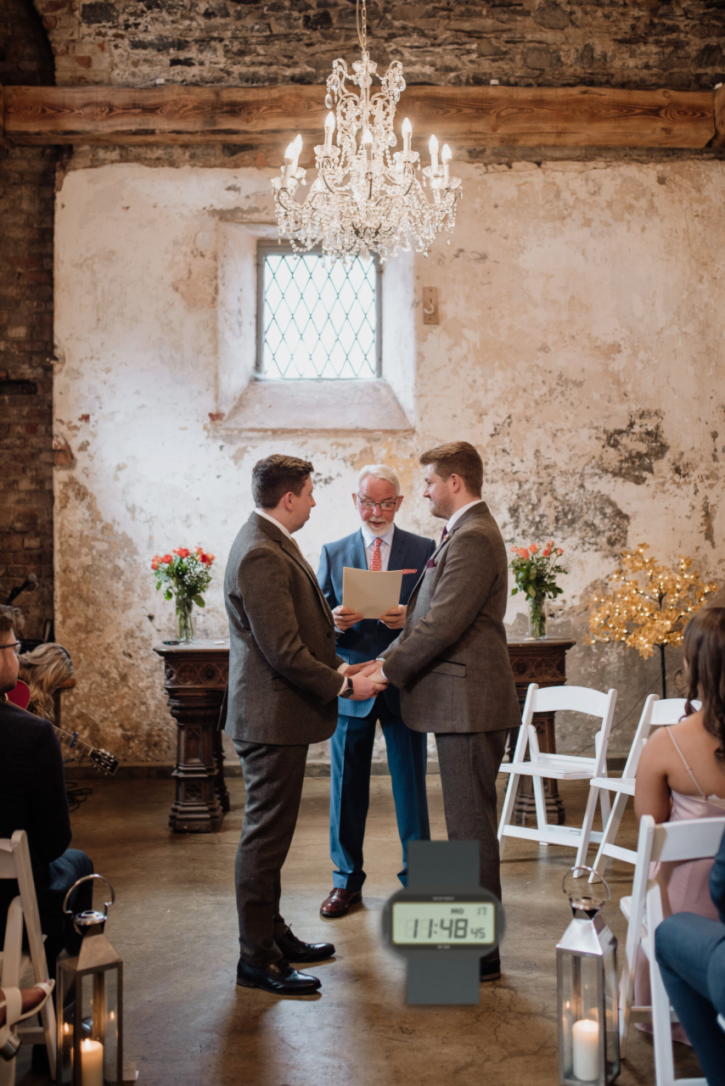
11.48
